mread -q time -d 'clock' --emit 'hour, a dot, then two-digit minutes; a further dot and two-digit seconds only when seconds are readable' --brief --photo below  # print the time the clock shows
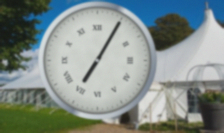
7.05
